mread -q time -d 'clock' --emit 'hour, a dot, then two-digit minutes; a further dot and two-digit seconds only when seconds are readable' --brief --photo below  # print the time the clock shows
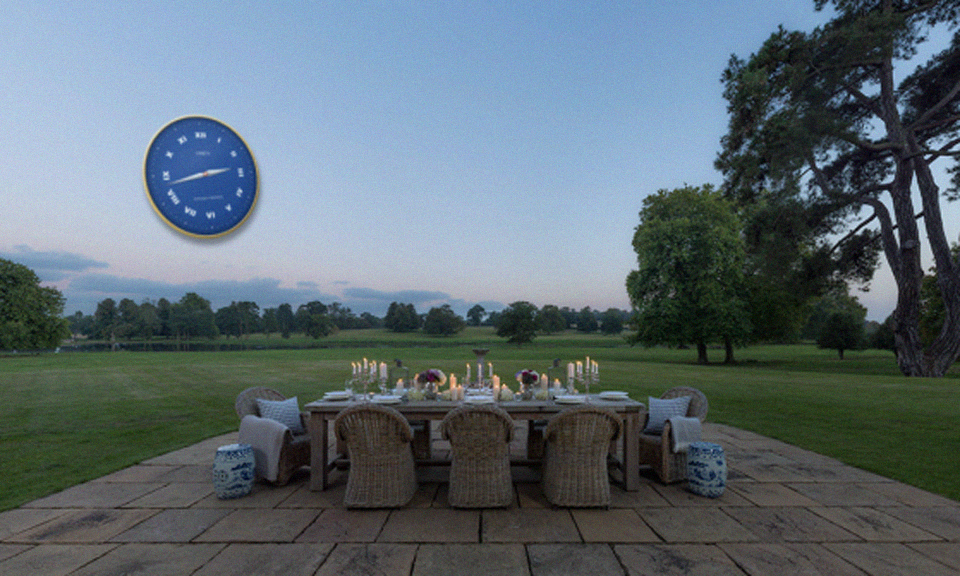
2.43
